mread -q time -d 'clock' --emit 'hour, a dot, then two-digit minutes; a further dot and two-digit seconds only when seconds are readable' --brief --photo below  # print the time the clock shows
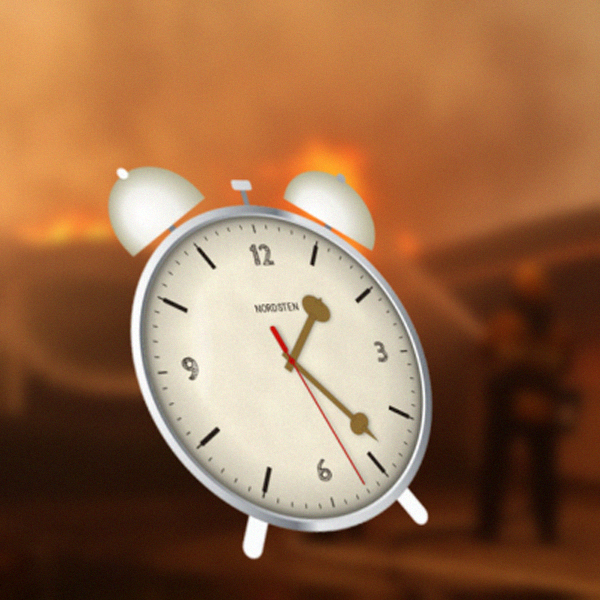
1.23.27
